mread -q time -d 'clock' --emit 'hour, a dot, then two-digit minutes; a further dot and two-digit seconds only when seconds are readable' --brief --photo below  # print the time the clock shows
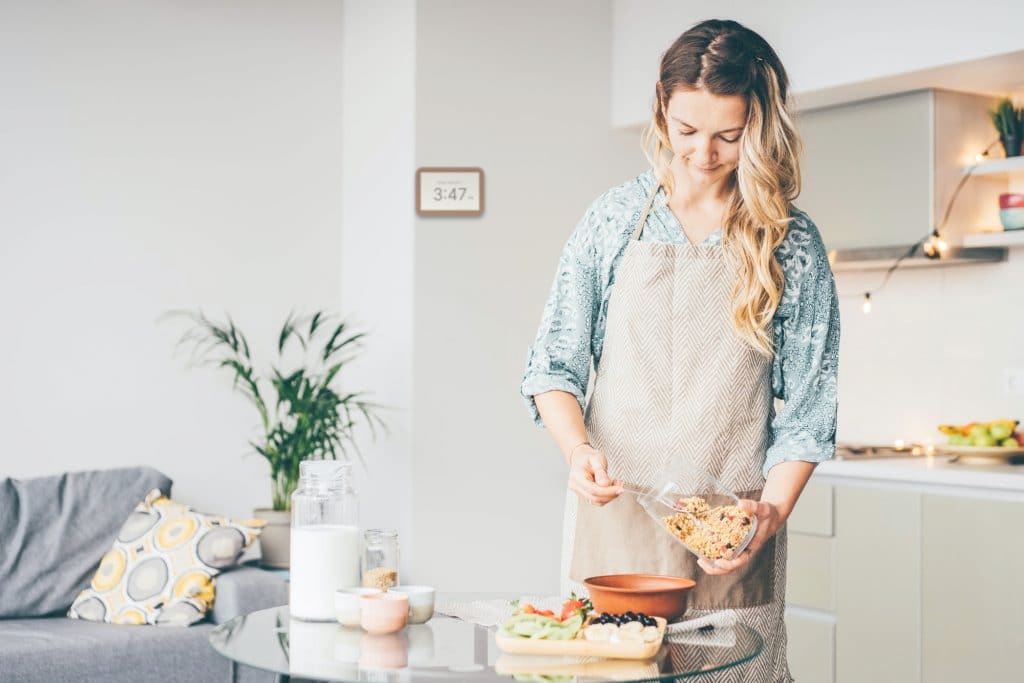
3.47
